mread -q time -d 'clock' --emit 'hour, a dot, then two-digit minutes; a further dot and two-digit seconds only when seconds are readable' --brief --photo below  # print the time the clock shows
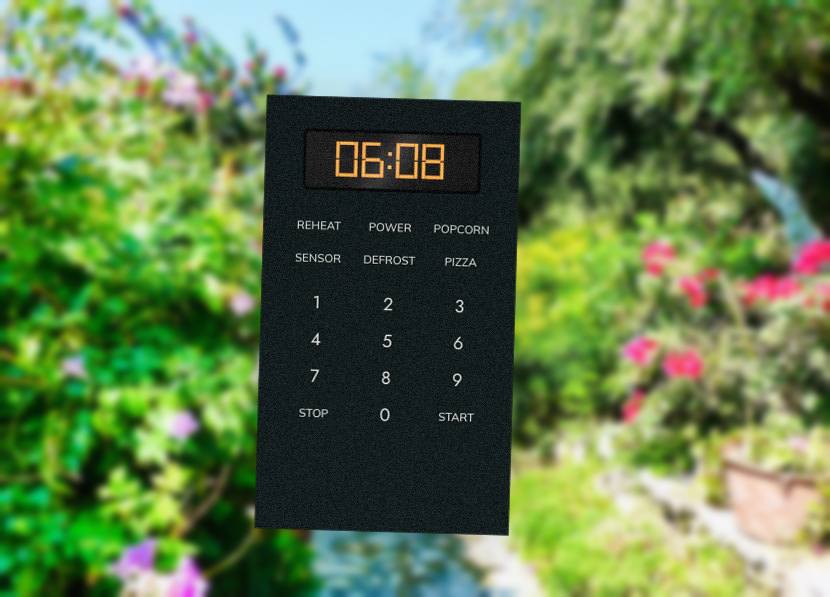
6.08
